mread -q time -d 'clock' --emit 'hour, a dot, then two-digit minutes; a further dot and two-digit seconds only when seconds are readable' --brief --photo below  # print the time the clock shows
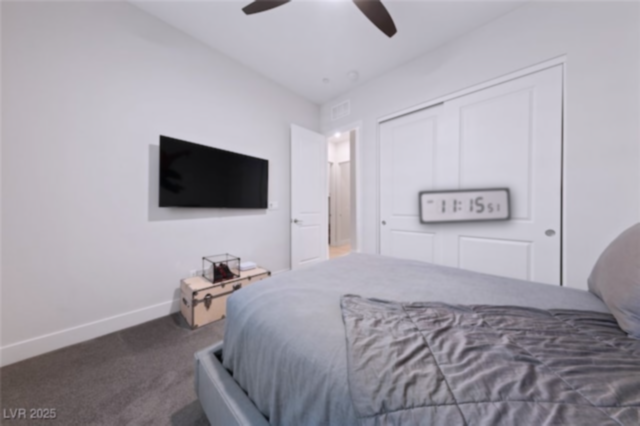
11.15
